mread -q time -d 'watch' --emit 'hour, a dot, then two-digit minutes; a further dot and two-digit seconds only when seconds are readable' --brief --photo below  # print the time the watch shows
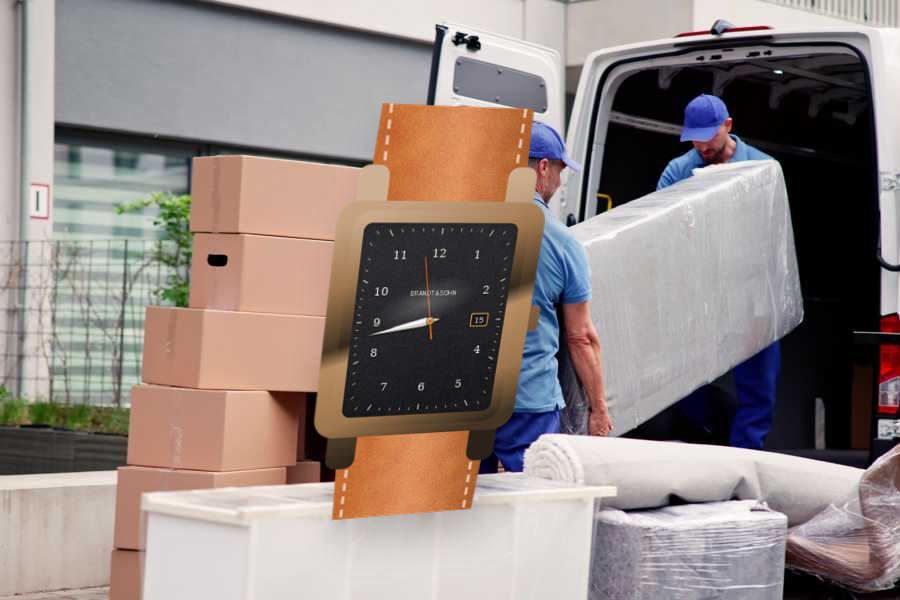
8.42.58
